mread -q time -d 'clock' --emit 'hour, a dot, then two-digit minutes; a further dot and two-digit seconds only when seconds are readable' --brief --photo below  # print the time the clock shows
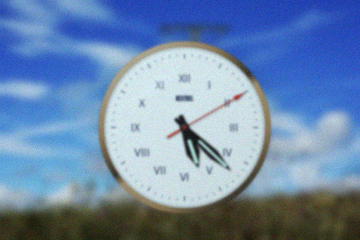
5.22.10
